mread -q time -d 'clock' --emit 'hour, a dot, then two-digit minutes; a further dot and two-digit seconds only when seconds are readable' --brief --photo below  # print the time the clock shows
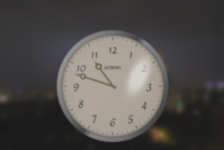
10.48
